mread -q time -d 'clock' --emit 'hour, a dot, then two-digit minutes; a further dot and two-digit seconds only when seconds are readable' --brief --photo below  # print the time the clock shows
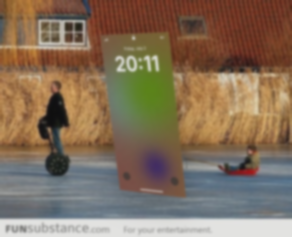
20.11
